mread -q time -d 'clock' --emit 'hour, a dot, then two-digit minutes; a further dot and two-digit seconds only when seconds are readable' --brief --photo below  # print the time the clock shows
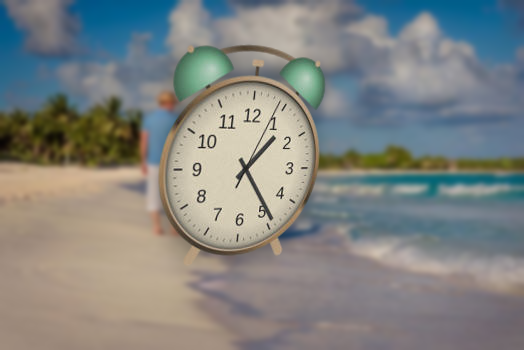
1.24.04
